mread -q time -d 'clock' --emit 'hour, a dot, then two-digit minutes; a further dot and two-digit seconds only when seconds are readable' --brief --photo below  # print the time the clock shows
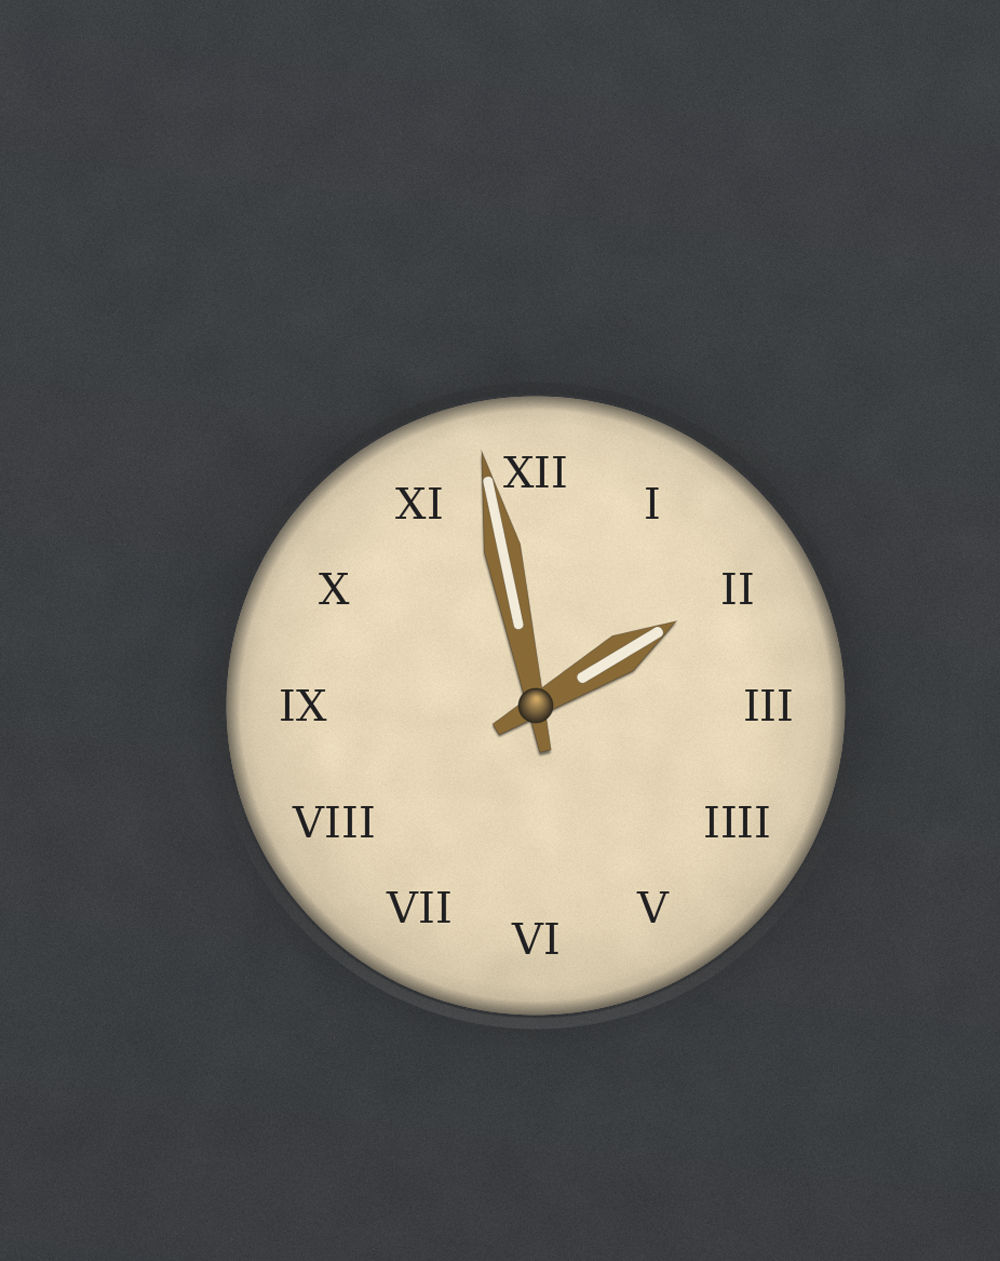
1.58
